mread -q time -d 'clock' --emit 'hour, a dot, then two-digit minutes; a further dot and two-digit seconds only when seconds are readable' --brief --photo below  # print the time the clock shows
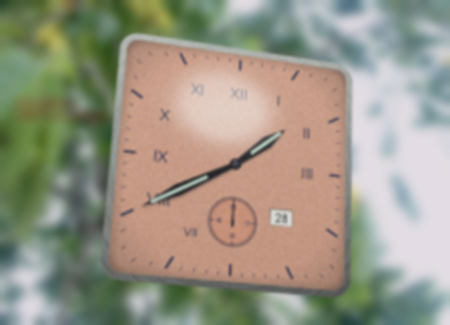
1.40
